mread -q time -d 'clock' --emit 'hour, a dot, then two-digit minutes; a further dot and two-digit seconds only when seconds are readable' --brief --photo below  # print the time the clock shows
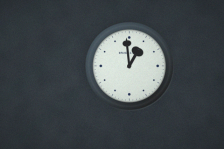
12.59
